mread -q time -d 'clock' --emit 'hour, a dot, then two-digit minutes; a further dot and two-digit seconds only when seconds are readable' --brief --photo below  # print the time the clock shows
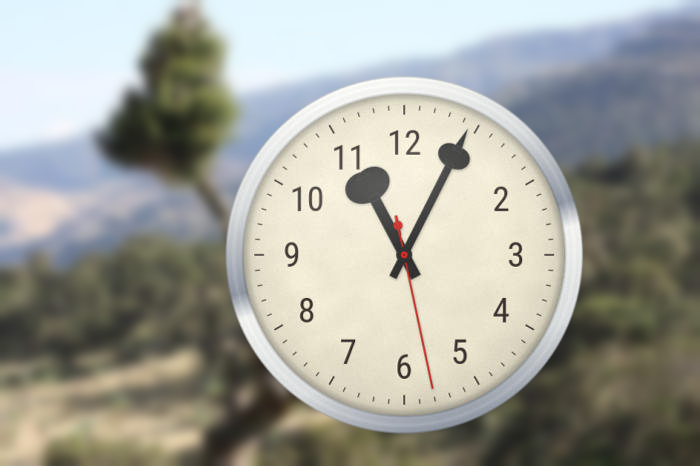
11.04.28
